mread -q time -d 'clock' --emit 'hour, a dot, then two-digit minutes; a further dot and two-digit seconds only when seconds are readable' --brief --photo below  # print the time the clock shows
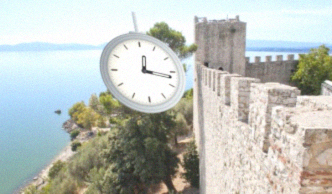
12.17
